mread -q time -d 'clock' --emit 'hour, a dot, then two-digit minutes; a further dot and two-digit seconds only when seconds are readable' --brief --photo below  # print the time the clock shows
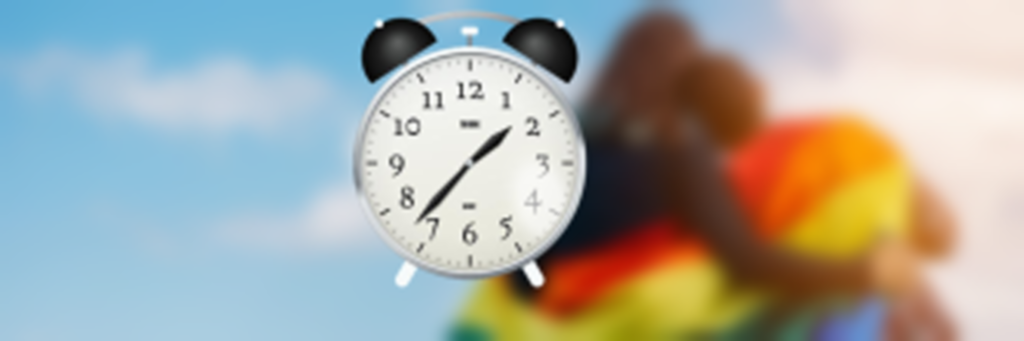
1.37
